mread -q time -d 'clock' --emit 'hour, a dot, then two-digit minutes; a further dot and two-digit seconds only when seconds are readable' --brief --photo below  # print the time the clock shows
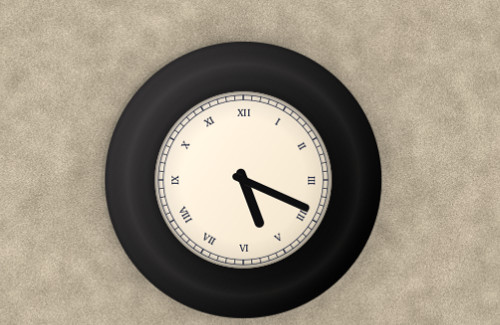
5.19
